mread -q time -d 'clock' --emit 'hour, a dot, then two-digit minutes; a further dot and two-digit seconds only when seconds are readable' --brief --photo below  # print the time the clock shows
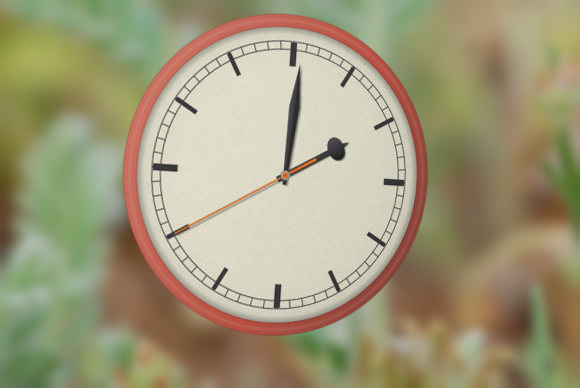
2.00.40
